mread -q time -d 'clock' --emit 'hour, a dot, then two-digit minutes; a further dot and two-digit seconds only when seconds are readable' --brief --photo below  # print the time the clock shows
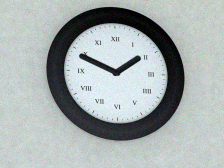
1.49
